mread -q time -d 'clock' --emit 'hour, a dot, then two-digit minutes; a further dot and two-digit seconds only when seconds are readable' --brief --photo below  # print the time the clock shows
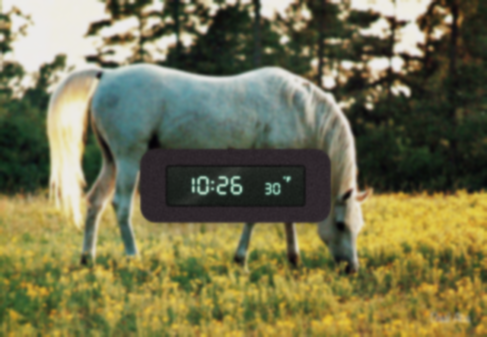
10.26
